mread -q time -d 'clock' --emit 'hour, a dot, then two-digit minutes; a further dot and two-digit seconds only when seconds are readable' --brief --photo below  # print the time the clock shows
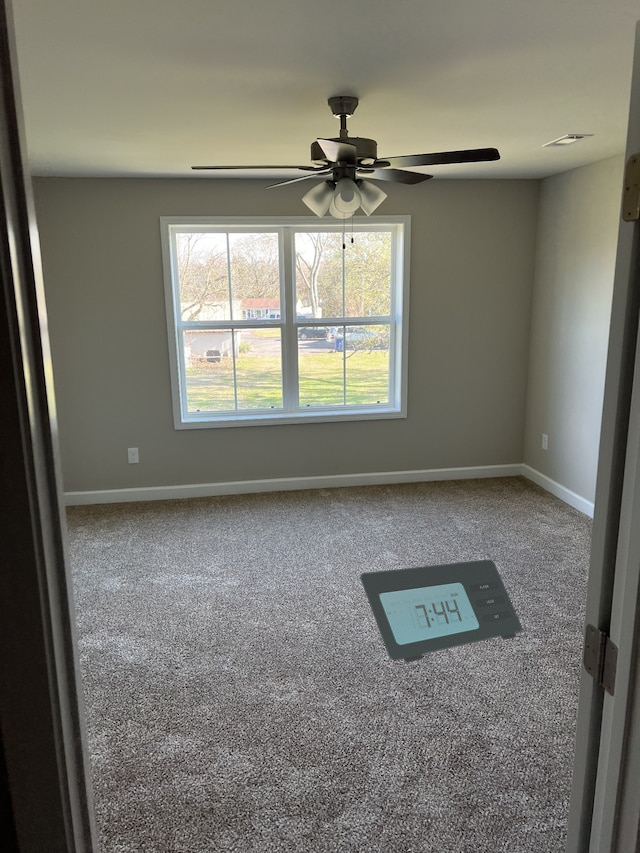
7.44
